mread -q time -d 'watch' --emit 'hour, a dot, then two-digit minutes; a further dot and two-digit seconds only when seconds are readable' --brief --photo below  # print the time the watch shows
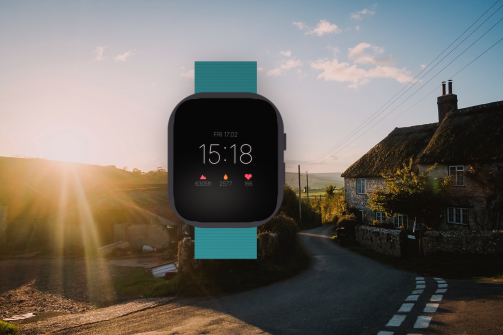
15.18
